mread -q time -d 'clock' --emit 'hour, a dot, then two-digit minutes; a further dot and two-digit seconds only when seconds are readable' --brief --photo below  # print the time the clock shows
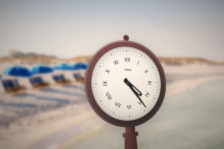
4.24
